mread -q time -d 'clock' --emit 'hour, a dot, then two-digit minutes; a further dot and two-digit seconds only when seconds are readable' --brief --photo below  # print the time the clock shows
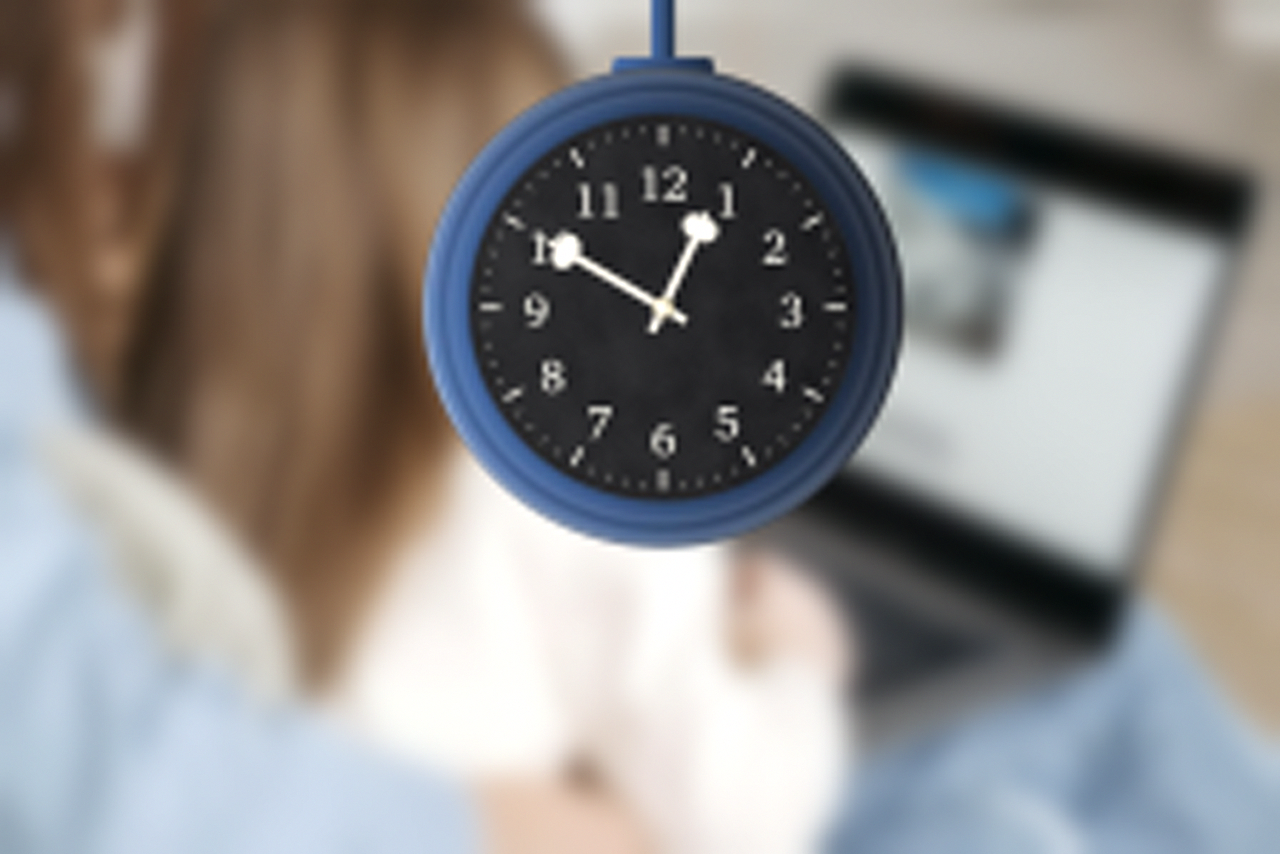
12.50
